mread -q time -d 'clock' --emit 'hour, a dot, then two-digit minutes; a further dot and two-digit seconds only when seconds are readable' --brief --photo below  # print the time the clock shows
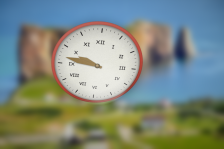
9.47
